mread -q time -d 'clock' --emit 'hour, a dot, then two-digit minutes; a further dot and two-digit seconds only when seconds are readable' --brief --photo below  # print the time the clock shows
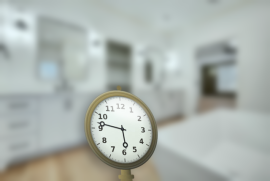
5.47
